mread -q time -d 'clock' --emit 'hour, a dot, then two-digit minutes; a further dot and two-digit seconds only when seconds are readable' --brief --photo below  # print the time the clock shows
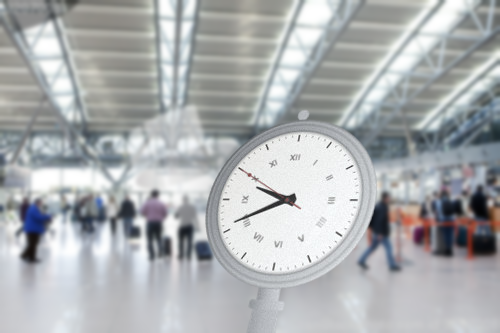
9.40.50
